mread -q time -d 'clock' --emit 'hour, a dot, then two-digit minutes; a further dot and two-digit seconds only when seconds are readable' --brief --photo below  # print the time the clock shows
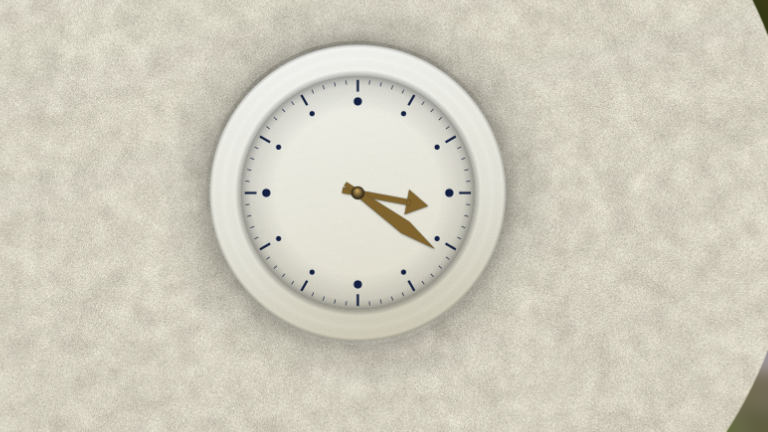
3.21
